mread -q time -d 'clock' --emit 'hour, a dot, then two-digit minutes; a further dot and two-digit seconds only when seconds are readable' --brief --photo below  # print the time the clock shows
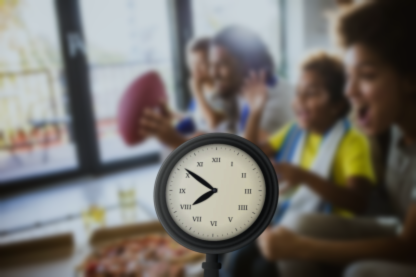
7.51
